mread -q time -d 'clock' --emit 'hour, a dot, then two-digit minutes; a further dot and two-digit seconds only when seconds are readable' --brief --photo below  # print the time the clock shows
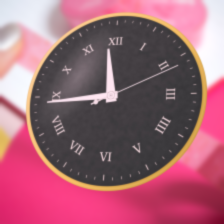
11.44.11
